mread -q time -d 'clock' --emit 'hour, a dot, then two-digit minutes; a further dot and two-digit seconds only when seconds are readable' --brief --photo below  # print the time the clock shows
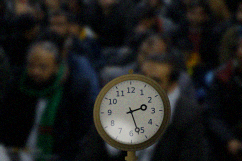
2.27
